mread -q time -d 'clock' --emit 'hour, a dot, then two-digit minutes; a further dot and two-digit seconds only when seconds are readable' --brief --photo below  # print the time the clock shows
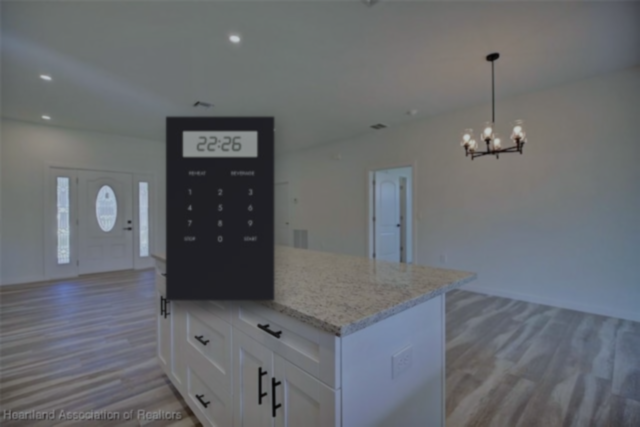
22.26
